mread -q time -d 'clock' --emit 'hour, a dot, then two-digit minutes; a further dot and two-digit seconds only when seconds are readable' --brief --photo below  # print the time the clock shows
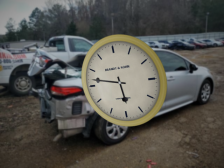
5.47
